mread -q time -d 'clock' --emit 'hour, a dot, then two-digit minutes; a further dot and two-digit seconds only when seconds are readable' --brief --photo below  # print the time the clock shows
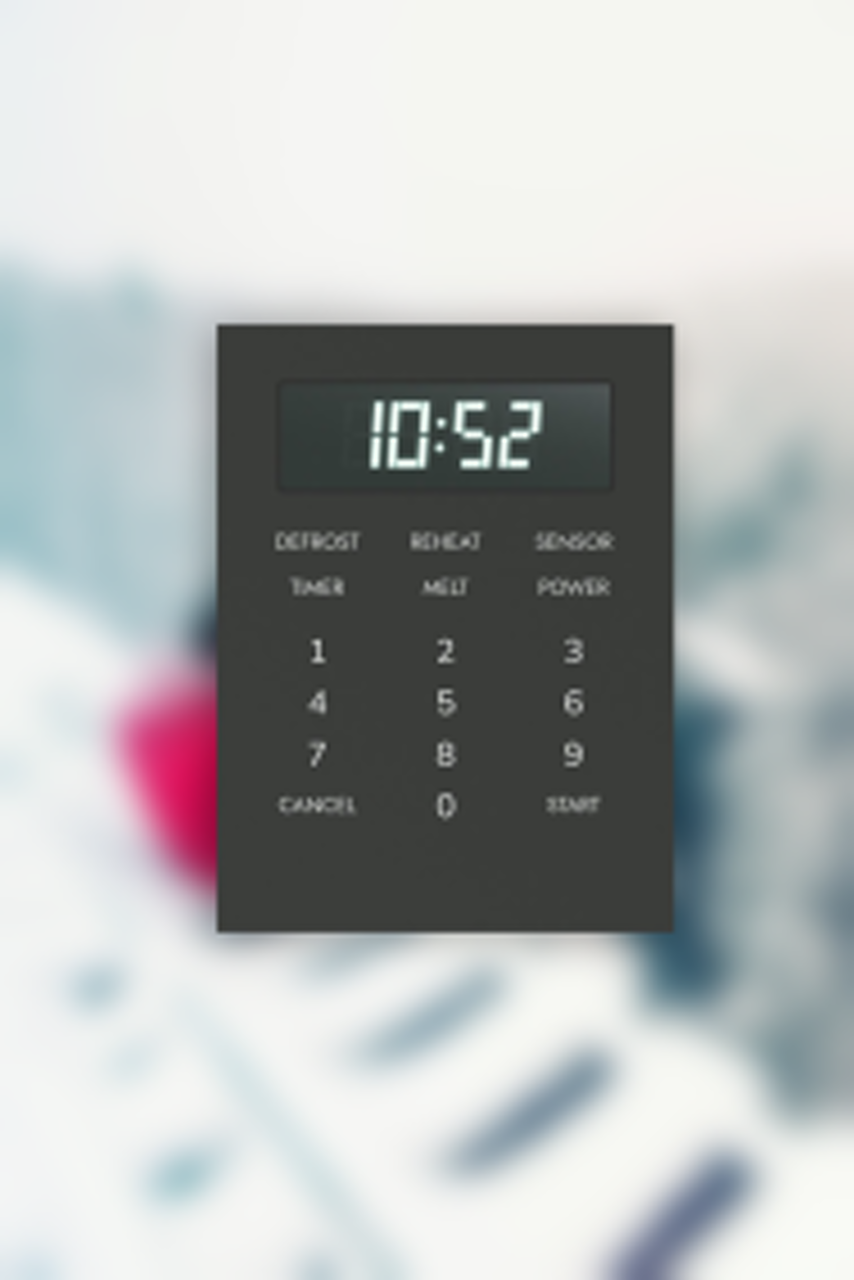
10.52
